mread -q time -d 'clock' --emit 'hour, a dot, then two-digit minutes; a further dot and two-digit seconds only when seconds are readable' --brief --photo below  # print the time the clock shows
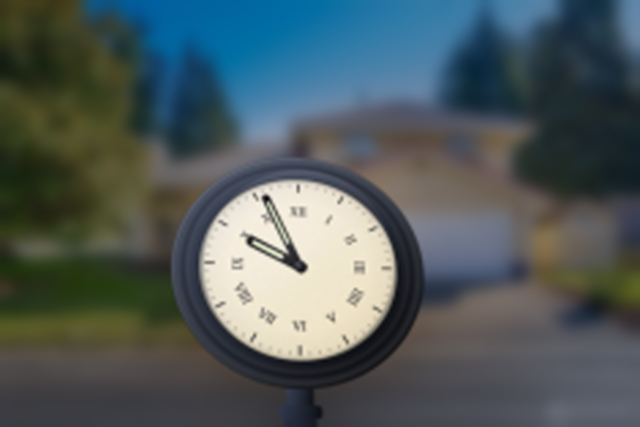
9.56
